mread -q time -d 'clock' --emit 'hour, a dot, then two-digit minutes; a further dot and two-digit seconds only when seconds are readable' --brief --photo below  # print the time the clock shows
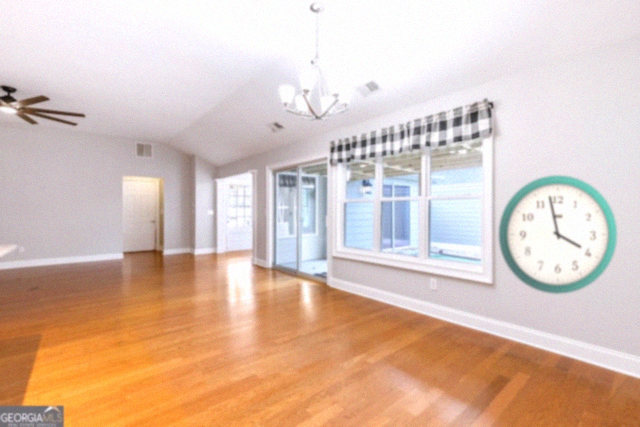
3.58
